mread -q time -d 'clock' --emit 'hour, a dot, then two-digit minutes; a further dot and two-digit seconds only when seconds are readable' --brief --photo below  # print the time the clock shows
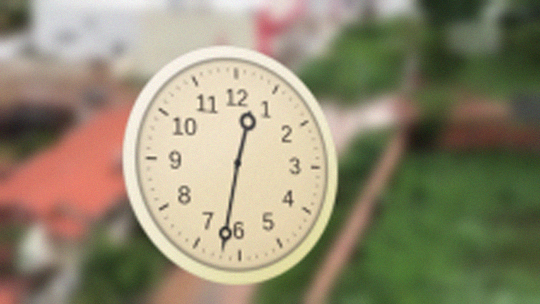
12.32
